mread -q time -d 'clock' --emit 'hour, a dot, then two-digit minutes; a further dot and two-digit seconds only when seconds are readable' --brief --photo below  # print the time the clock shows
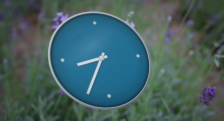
8.35
